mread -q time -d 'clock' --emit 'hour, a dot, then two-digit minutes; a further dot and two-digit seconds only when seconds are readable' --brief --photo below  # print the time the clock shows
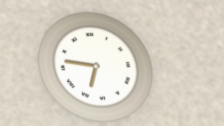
6.47
